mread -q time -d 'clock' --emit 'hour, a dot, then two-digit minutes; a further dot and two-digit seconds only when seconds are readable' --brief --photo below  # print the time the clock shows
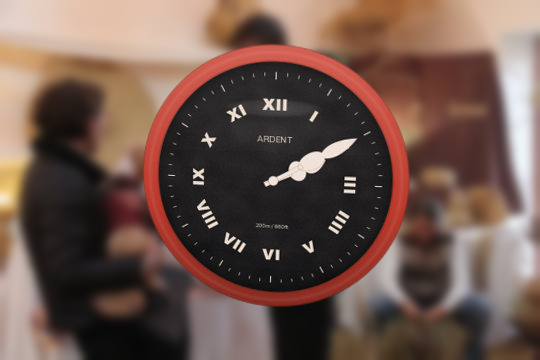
2.10
